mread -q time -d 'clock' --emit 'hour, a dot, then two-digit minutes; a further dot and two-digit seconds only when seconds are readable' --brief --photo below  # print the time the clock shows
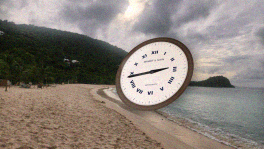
2.44
